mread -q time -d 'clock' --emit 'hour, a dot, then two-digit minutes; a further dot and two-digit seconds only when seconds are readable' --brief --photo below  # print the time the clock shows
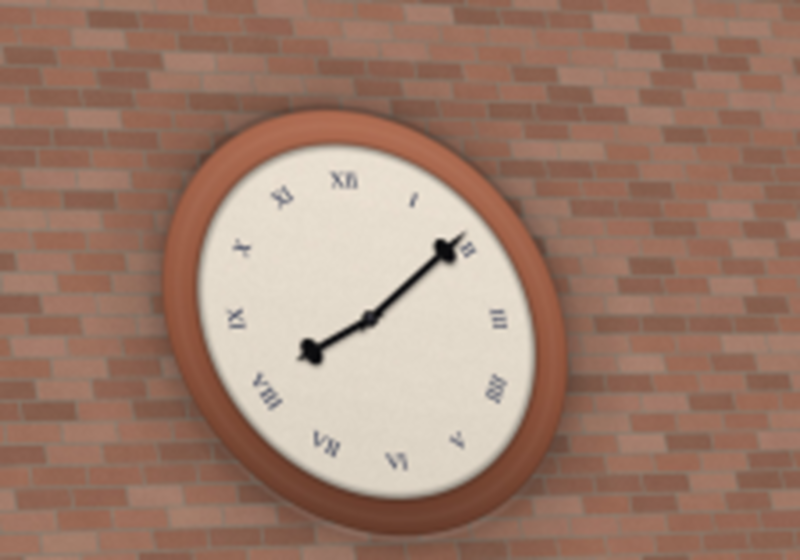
8.09
